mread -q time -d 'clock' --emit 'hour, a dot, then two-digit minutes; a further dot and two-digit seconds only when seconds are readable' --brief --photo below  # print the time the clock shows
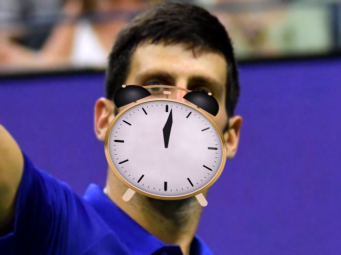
12.01
